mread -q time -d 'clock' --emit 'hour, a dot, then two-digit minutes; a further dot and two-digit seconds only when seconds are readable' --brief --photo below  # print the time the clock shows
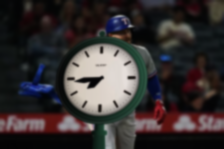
7.44
